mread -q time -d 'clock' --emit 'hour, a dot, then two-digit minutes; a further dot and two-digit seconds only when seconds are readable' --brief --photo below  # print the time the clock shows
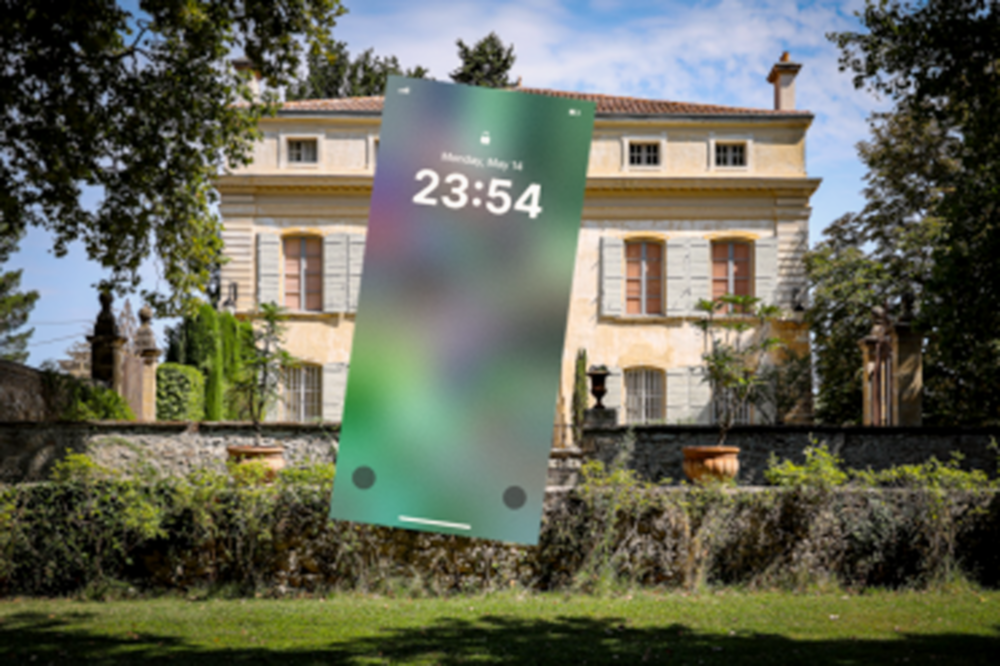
23.54
